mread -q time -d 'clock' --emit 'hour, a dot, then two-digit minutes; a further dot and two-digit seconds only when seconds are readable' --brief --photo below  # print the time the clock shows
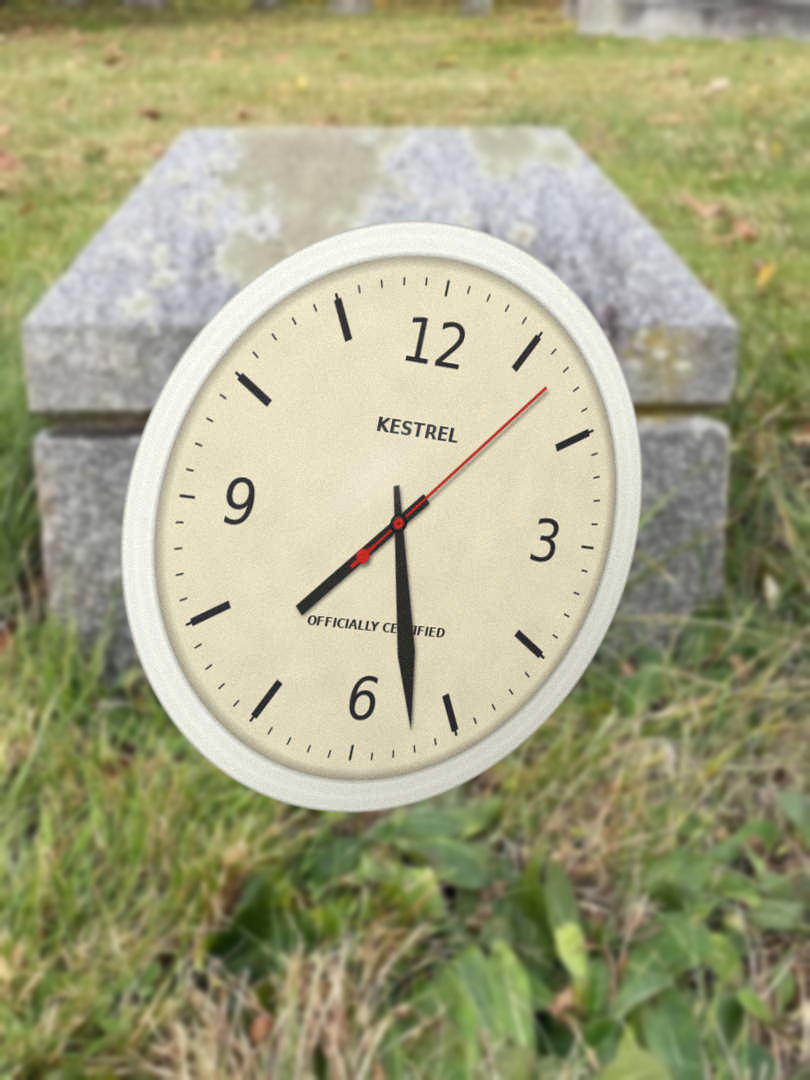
7.27.07
